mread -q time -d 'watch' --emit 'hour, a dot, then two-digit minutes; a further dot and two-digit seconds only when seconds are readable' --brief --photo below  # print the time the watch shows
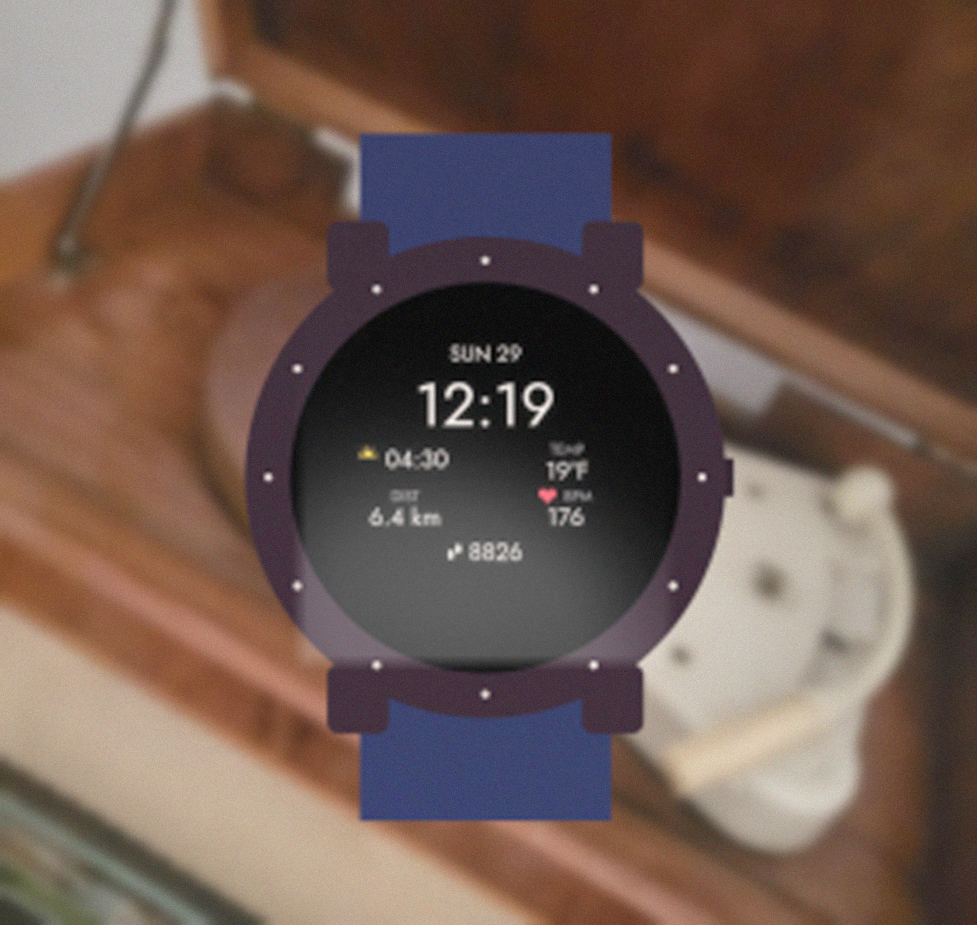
12.19
